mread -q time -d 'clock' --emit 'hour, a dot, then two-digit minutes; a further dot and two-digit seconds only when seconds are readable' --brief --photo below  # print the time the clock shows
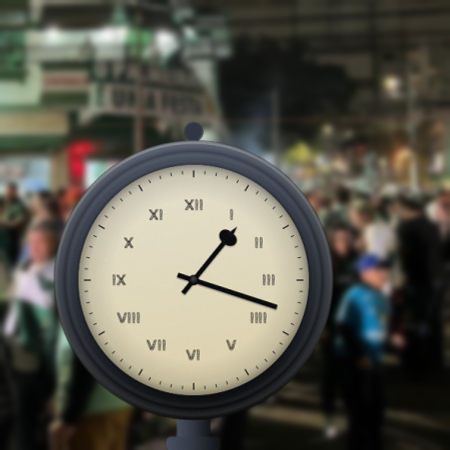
1.18
